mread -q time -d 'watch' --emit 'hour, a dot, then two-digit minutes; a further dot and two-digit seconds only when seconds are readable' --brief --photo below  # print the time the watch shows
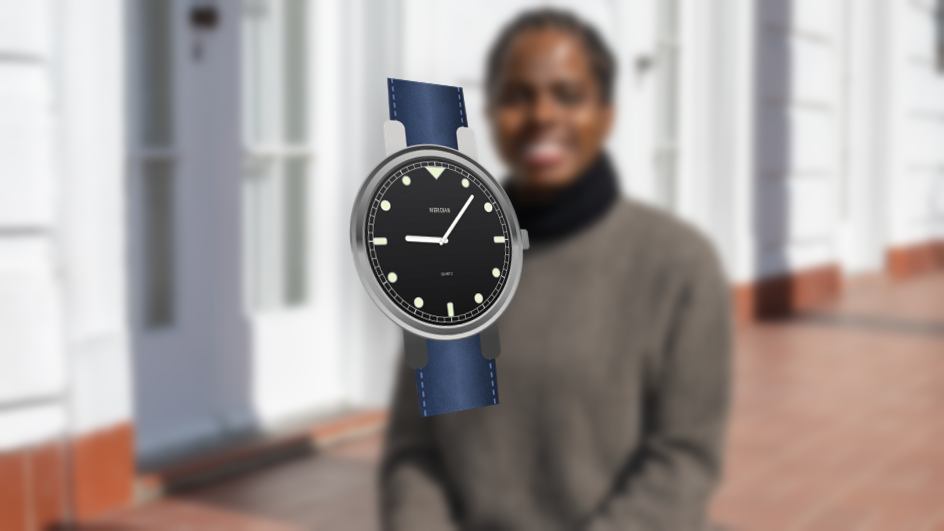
9.07
